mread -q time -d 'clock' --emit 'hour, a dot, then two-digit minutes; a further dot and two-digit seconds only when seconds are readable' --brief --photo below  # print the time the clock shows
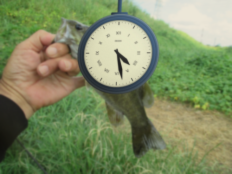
4.28
